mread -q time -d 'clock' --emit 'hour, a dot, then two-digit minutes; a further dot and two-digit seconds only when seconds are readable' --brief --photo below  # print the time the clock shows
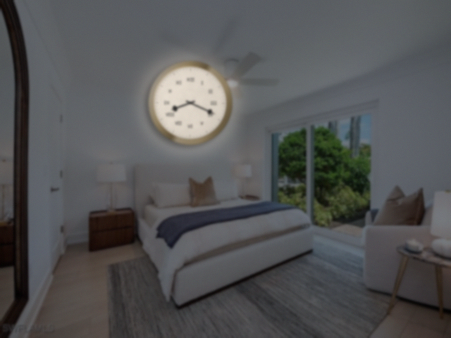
8.19
